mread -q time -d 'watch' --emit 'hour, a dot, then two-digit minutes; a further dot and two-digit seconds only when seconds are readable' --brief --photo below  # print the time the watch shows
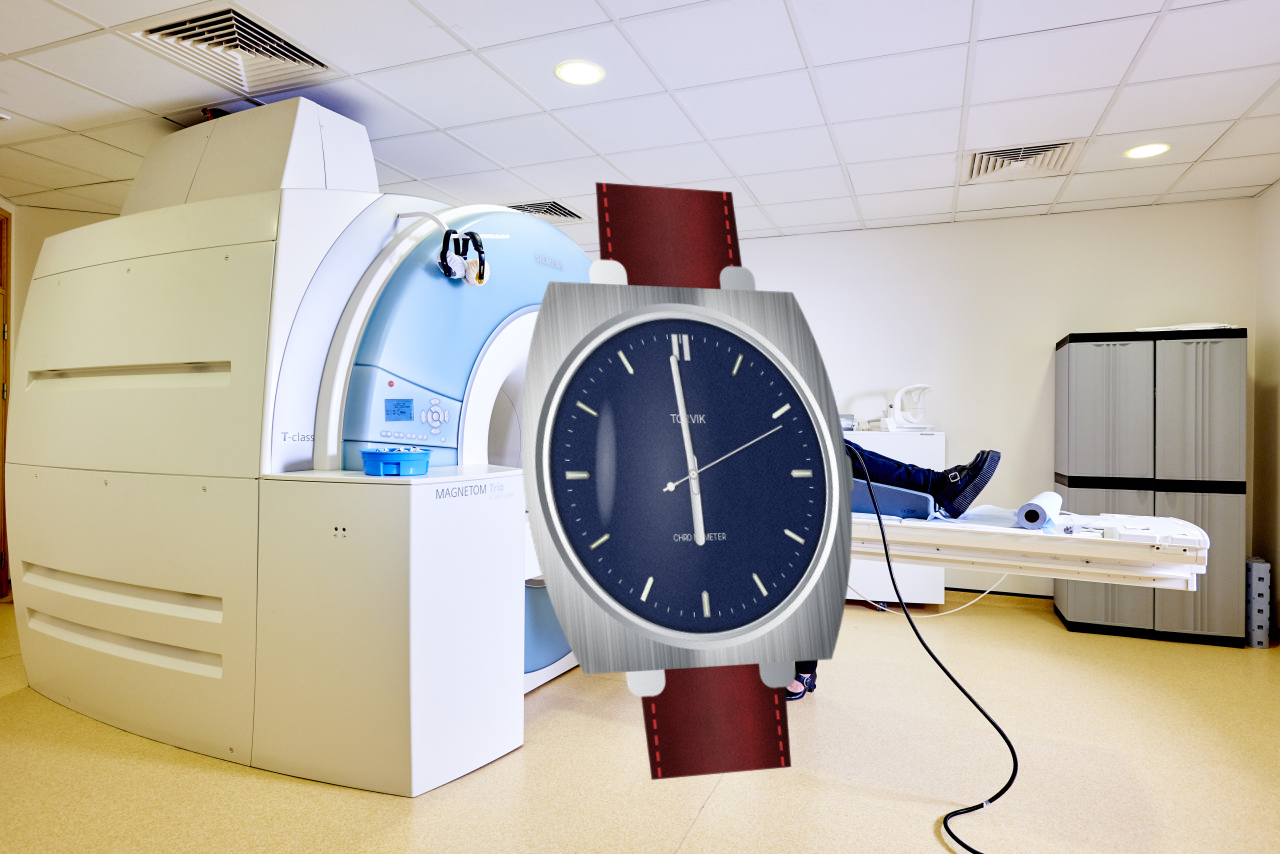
5.59.11
